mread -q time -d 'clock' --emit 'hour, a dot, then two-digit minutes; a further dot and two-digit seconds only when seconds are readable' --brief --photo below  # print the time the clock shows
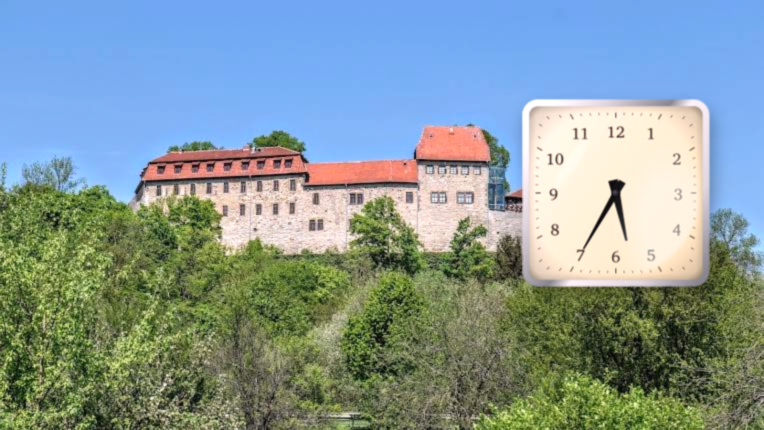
5.35
